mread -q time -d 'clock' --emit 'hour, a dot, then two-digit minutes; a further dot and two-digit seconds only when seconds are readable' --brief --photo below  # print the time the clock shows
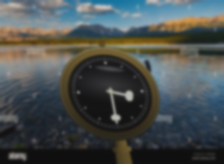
3.30
